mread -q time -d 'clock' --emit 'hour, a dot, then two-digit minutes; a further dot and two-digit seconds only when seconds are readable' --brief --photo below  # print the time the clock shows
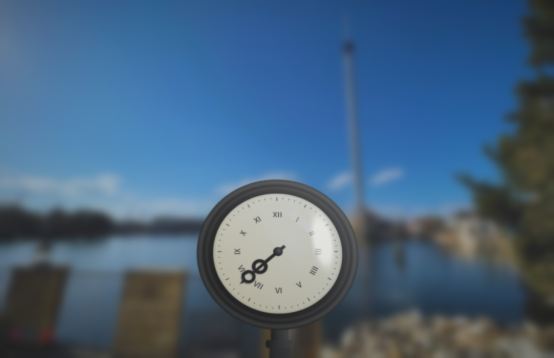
7.38
